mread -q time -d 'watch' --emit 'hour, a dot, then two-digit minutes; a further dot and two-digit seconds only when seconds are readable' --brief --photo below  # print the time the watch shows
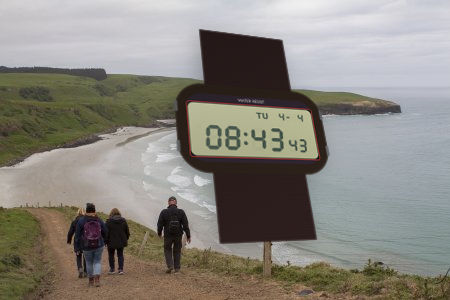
8.43.43
